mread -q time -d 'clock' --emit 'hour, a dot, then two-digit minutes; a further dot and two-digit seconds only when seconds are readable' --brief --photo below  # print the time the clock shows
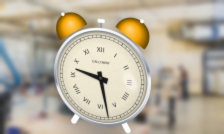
9.28
